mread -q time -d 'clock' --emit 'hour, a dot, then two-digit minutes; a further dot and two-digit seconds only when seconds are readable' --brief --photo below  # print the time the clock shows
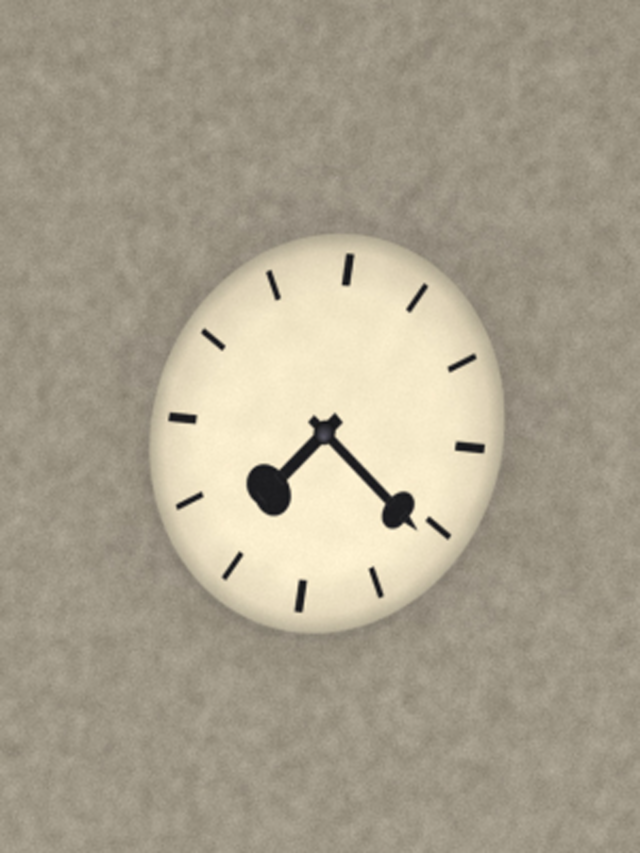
7.21
